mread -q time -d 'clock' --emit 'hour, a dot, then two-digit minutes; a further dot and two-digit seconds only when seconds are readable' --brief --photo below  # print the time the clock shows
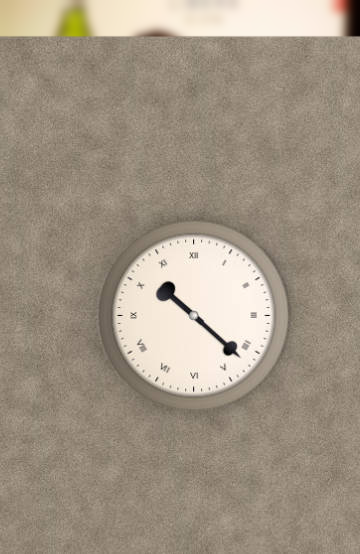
10.22
